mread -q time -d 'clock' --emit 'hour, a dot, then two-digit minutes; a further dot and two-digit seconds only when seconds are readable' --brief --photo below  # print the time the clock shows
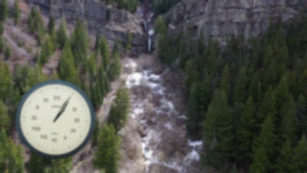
1.05
